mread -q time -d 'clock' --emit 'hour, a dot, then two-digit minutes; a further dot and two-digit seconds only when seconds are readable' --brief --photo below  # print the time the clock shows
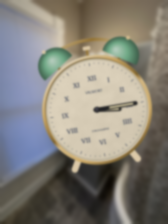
3.15
